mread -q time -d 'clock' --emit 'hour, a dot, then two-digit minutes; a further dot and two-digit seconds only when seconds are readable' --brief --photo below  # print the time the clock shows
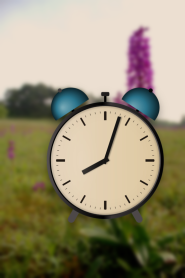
8.03
